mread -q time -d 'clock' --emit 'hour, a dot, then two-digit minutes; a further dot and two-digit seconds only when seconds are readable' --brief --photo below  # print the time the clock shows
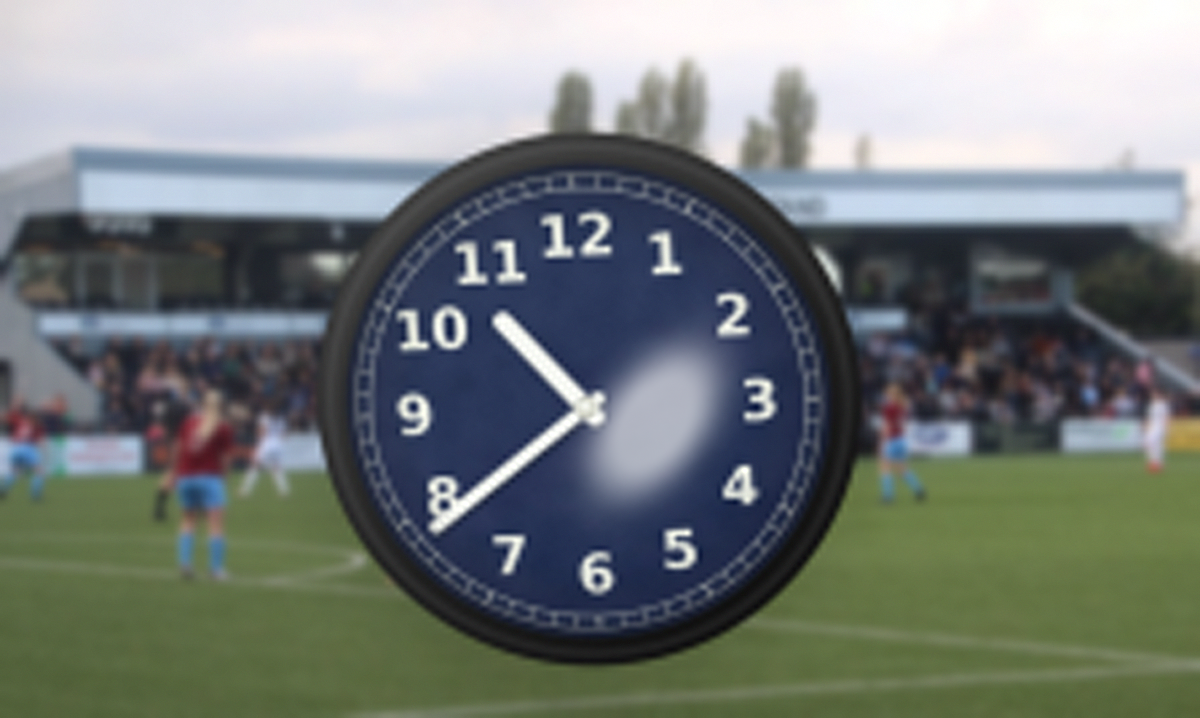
10.39
